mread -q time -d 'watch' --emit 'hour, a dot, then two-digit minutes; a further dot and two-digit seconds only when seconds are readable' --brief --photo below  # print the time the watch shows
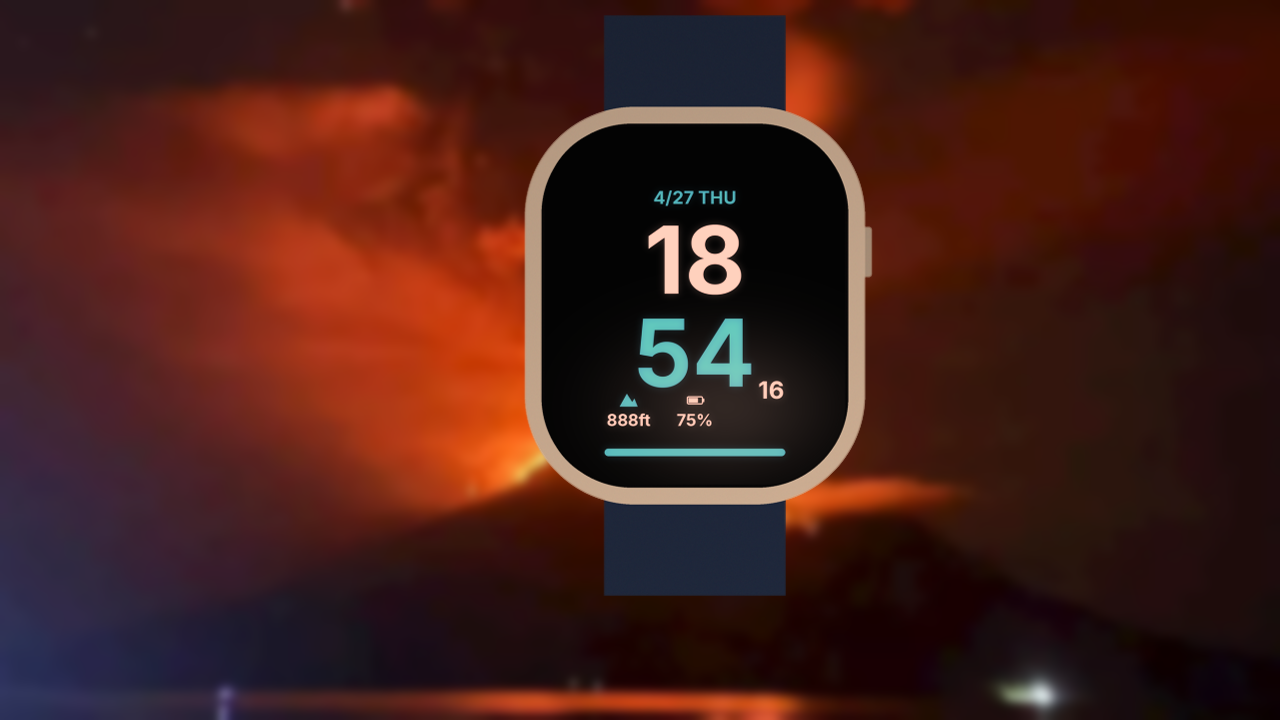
18.54.16
